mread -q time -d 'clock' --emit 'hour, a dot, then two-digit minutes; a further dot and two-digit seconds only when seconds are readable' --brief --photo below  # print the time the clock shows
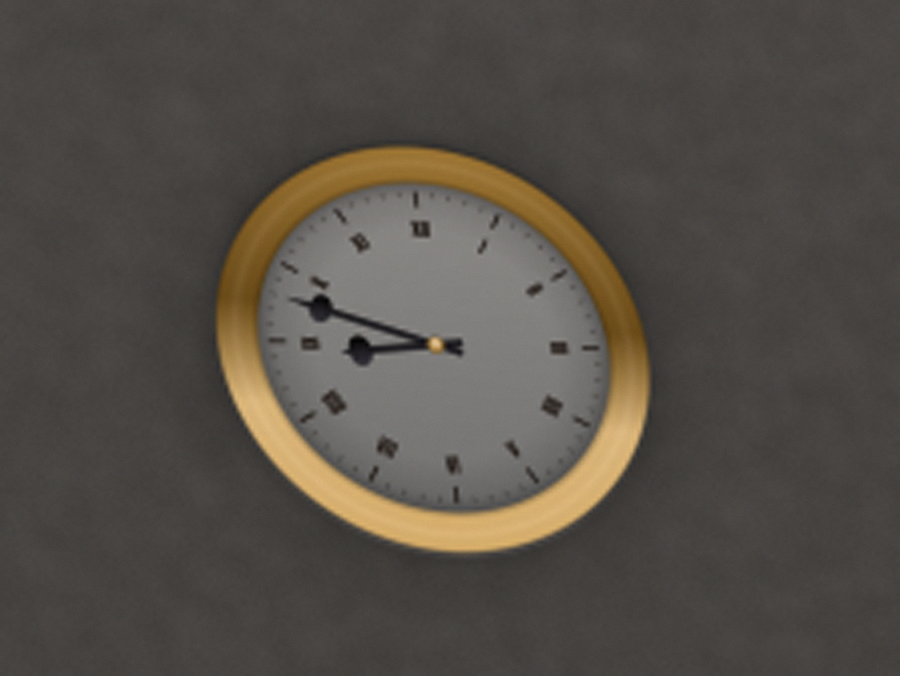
8.48
